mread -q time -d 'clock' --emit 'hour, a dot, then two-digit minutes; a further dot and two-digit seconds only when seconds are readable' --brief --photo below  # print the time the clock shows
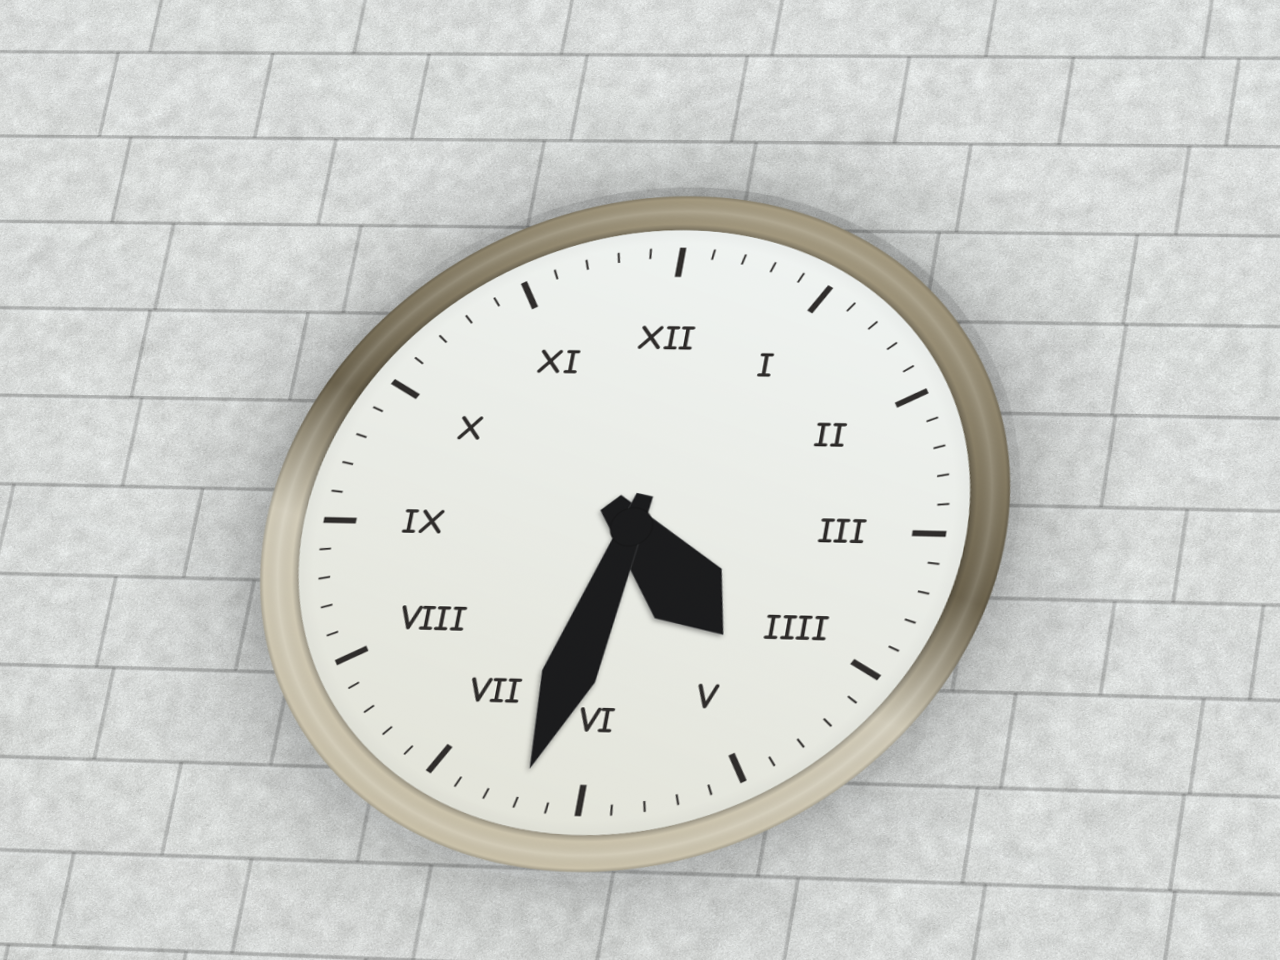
4.32
